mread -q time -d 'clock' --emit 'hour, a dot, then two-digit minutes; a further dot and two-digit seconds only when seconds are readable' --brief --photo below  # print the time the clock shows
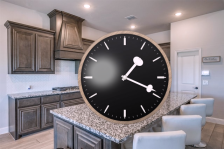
1.19
